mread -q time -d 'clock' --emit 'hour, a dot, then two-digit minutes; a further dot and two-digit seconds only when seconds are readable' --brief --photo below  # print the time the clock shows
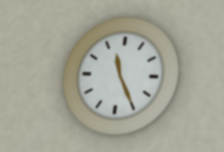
11.25
